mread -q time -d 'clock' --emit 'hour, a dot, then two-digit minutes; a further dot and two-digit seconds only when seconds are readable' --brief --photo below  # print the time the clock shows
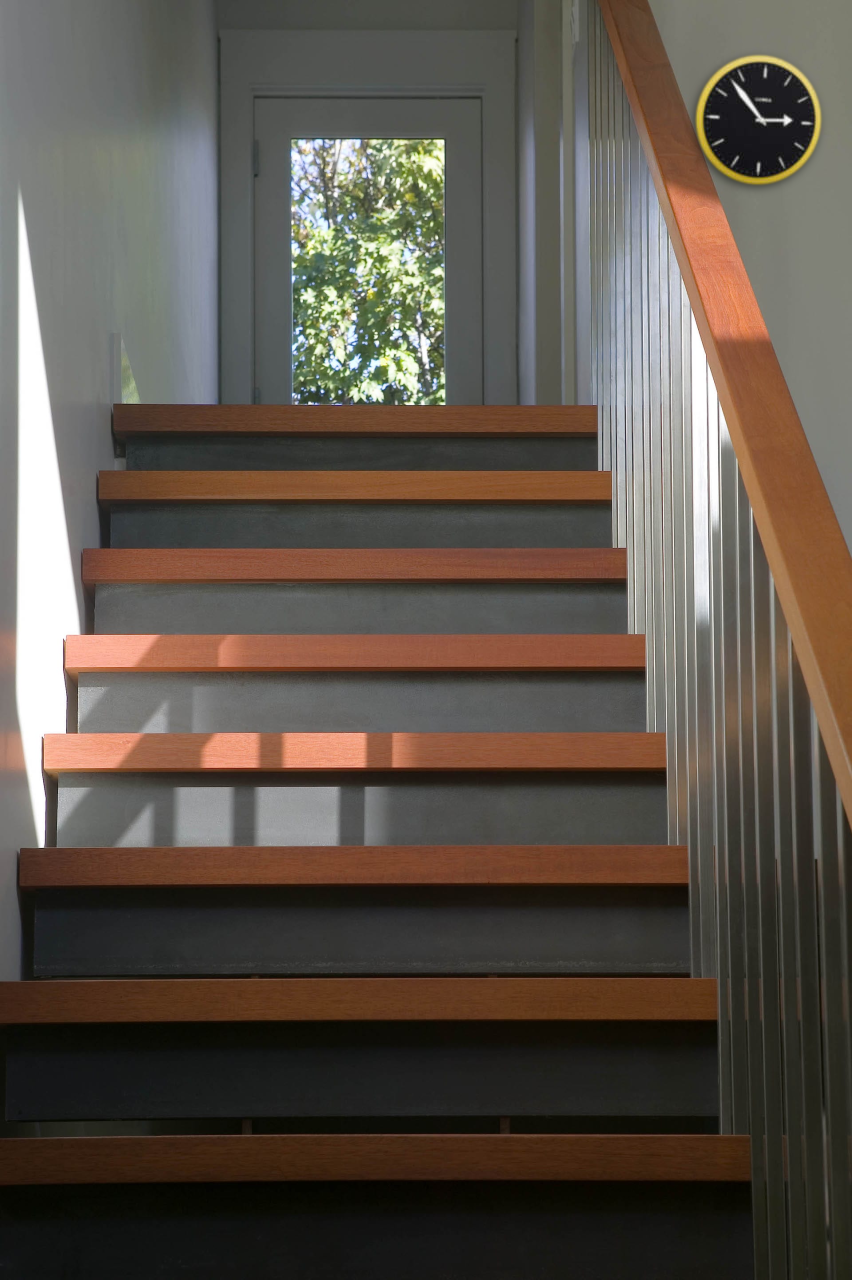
2.53
